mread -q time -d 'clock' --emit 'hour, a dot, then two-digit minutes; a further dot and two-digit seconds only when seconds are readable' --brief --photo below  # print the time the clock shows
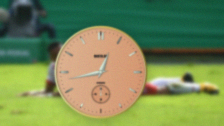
12.43
